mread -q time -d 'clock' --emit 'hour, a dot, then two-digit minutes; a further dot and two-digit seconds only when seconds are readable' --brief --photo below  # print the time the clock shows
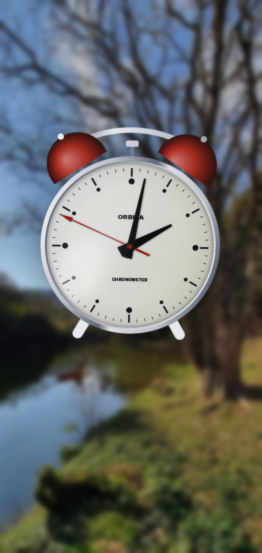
2.01.49
